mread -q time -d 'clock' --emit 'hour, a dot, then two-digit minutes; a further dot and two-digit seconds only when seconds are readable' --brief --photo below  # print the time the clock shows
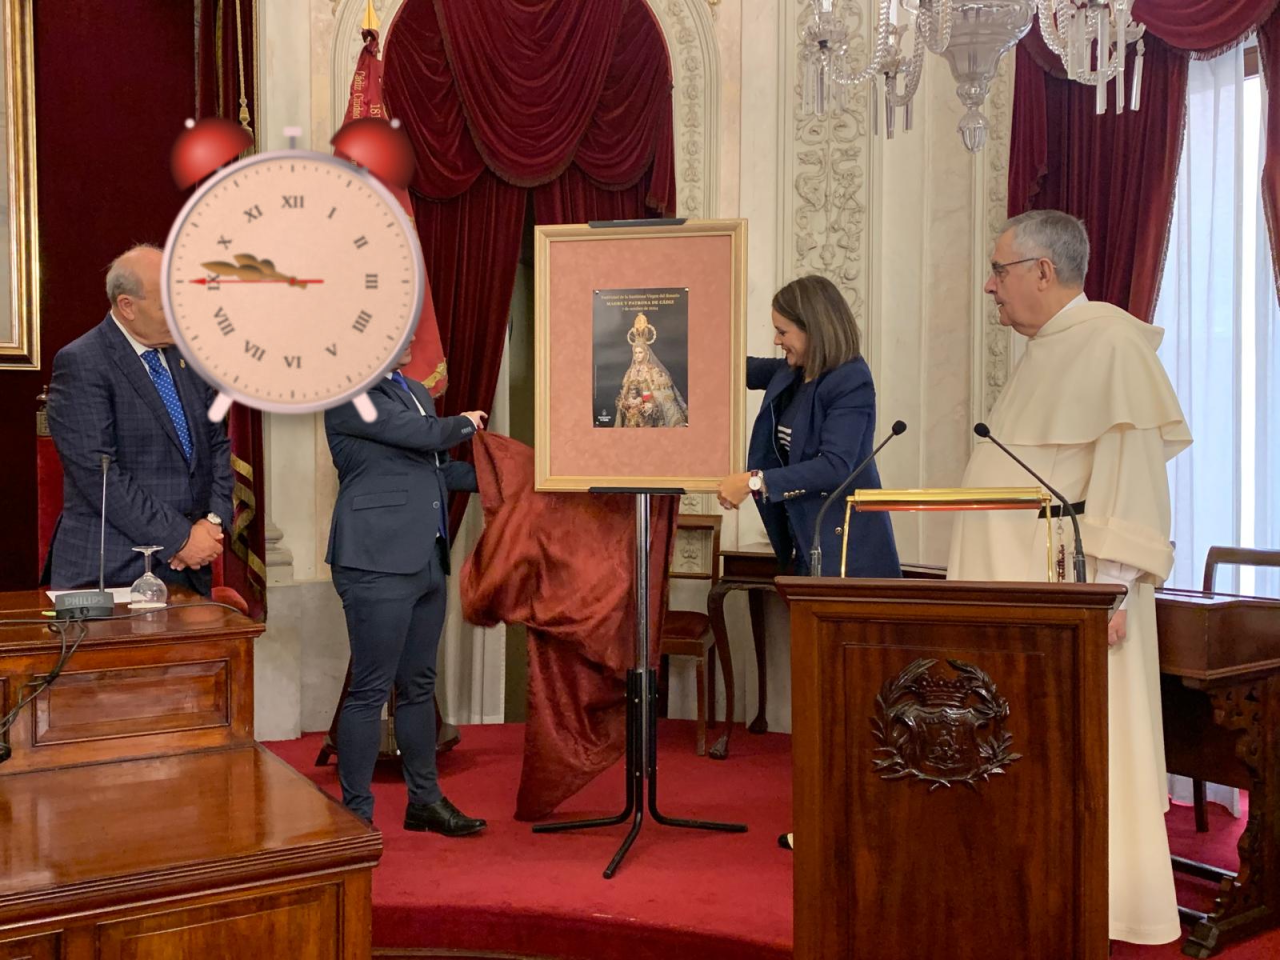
9.46.45
